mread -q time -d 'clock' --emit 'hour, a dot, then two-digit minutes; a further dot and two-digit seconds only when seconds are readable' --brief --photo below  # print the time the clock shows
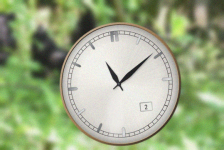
11.09
